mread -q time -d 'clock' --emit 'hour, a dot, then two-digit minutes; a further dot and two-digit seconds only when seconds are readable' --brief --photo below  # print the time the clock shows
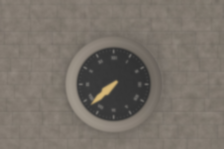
7.38
